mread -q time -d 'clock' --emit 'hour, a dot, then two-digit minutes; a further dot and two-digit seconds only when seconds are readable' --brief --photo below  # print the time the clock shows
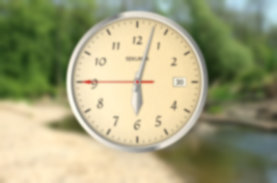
6.02.45
